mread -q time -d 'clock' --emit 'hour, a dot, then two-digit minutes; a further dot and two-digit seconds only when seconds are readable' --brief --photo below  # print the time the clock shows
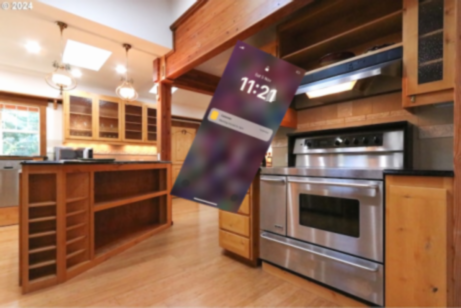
11.21
